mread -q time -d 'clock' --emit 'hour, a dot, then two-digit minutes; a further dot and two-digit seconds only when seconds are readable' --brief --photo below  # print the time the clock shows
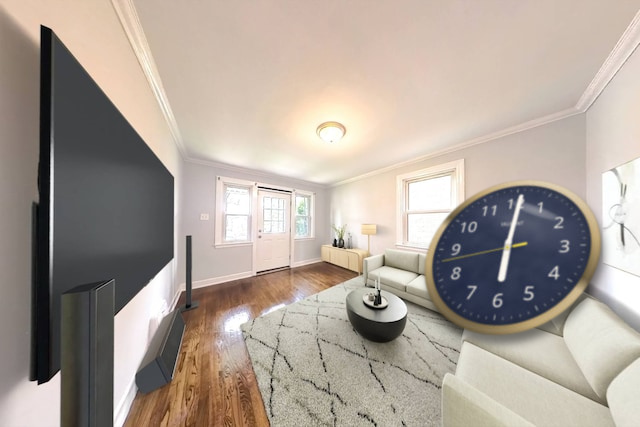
6.00.43
